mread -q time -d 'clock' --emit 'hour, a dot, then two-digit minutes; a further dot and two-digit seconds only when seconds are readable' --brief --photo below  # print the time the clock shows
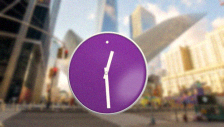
12.29
